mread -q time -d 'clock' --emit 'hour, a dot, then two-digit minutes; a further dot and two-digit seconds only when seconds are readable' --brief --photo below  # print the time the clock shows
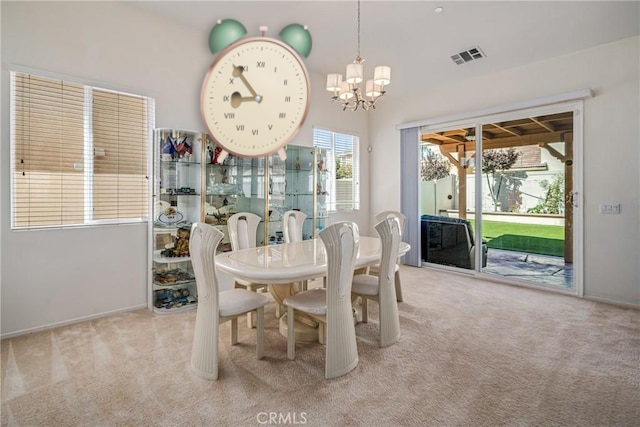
8.53
